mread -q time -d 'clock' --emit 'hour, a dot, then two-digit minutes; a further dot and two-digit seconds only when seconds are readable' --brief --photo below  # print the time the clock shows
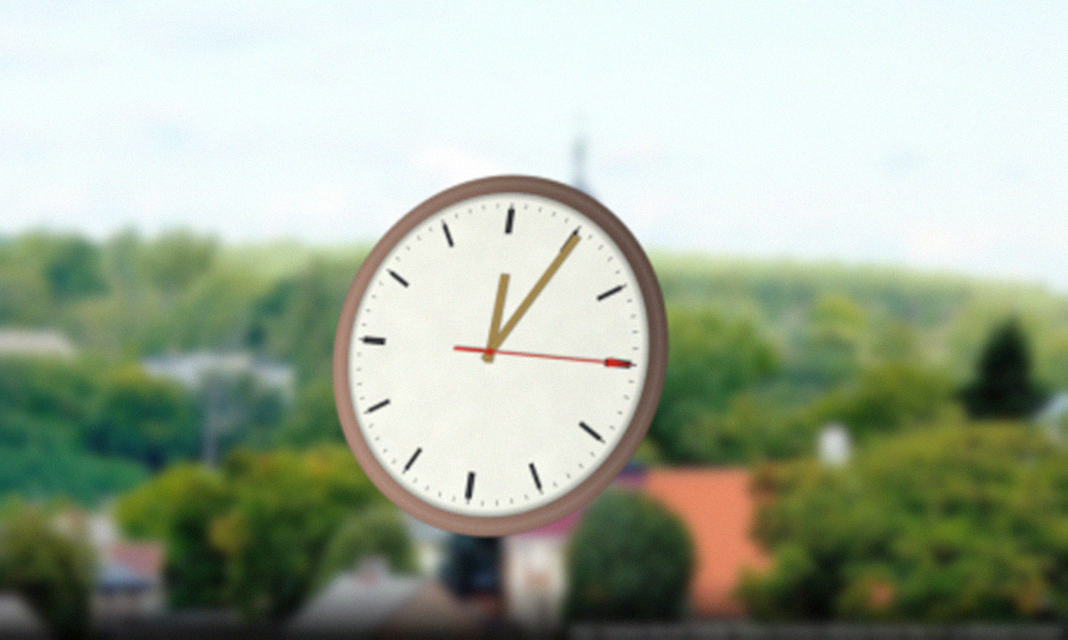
12.05.15
